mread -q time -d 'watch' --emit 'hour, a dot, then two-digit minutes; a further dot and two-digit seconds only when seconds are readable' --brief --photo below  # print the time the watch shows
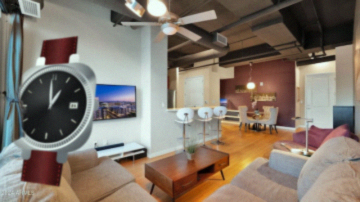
12.59
